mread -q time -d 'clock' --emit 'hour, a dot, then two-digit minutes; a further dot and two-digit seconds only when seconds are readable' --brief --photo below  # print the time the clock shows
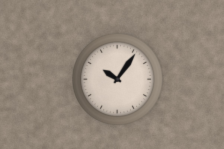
10.06
